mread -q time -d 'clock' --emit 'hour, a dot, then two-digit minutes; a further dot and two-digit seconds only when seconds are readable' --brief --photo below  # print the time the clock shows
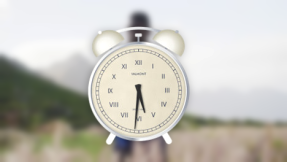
5.31
